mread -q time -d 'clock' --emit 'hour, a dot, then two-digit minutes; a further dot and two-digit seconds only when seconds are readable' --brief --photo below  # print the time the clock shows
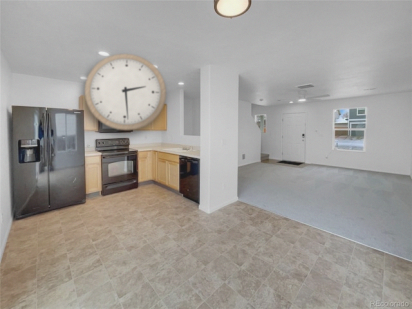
2.29
